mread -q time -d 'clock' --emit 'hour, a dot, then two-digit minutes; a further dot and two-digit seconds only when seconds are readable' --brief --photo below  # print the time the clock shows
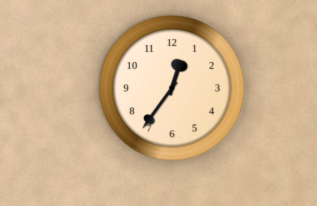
12.36
